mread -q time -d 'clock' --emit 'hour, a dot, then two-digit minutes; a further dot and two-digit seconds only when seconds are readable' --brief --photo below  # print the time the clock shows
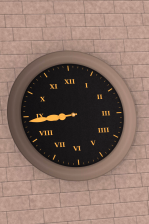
8.44
